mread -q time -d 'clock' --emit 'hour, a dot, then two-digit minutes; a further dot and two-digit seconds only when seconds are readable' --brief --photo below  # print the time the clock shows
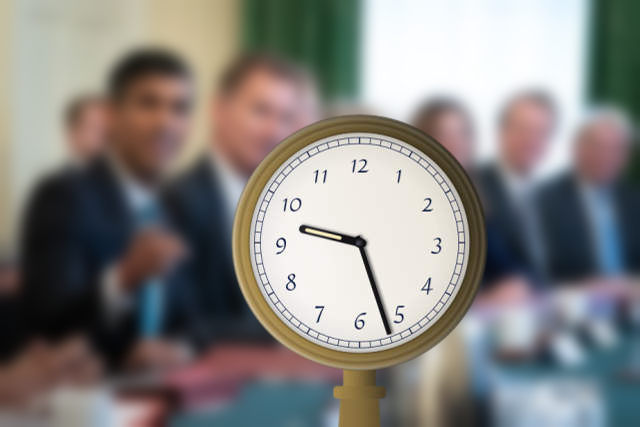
9.27
